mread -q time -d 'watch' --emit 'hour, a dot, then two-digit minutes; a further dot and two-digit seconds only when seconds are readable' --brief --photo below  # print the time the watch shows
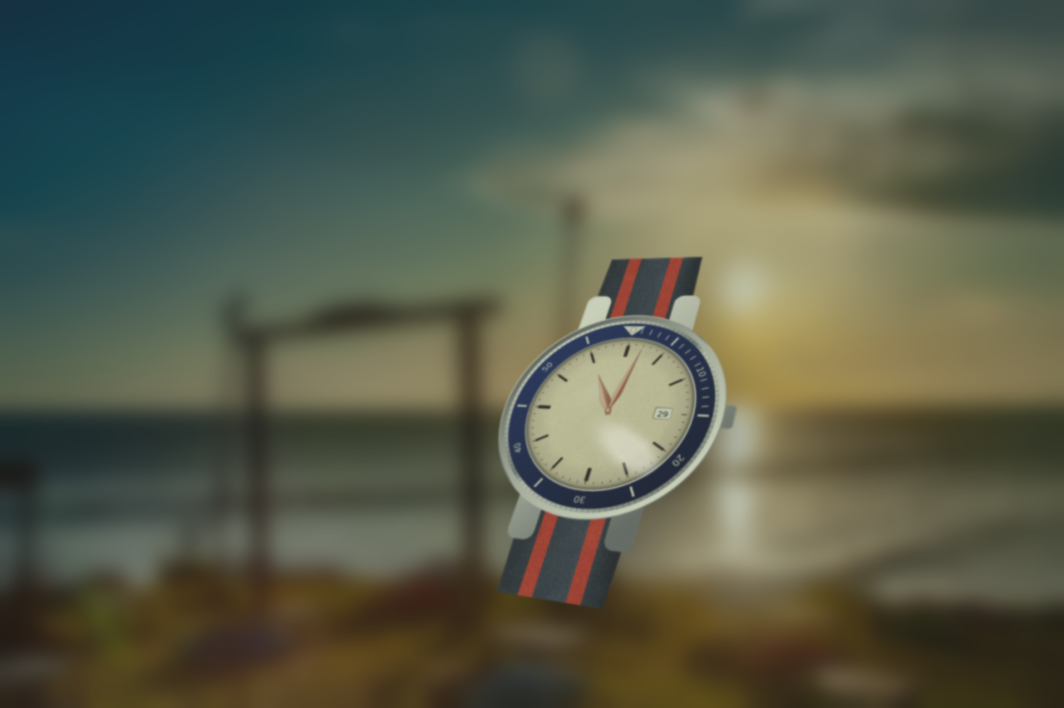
11.02
